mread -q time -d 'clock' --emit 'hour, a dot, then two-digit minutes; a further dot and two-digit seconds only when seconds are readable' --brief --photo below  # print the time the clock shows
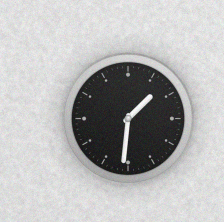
1.31
